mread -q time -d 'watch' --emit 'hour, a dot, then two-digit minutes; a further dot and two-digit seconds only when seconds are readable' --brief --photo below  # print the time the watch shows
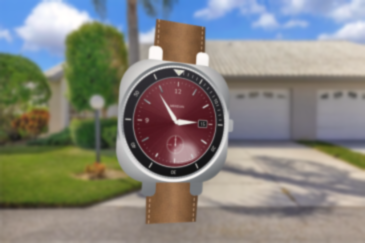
2.54
